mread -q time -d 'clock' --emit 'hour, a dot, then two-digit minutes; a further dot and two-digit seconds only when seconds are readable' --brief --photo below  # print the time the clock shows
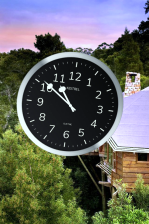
10.51
